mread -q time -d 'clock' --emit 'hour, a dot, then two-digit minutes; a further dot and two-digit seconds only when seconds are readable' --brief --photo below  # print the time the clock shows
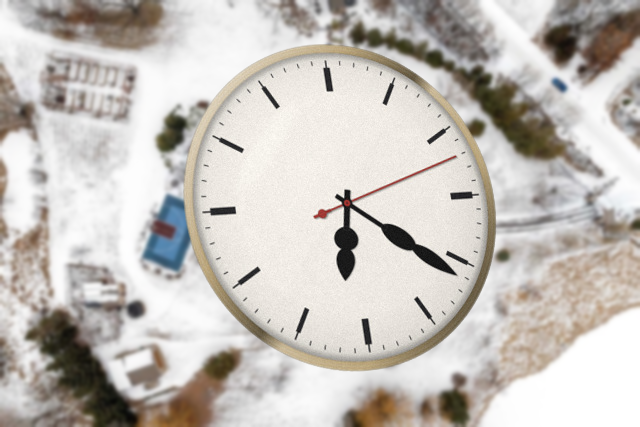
6.21.12
